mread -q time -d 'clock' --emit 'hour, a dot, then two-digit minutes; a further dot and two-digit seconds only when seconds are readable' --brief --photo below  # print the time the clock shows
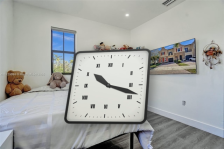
10.18
